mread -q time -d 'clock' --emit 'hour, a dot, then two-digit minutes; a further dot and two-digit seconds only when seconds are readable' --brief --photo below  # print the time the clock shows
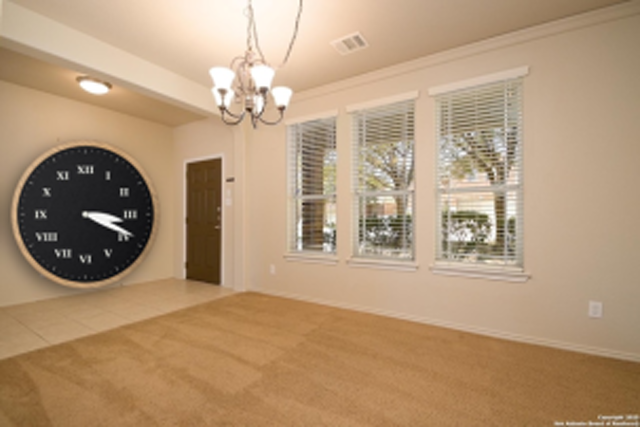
3.19
